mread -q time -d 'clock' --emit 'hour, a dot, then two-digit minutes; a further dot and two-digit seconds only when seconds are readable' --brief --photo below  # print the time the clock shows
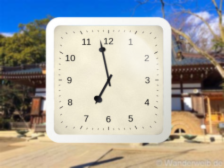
6.58
